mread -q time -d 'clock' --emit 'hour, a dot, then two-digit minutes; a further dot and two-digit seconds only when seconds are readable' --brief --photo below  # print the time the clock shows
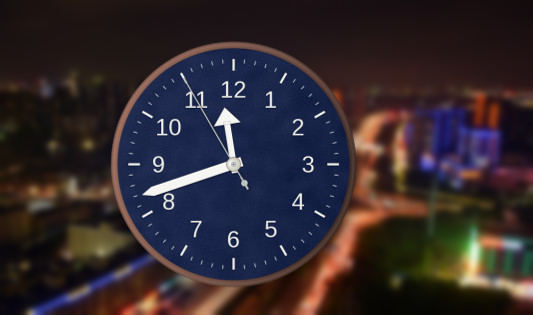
11.41.55
